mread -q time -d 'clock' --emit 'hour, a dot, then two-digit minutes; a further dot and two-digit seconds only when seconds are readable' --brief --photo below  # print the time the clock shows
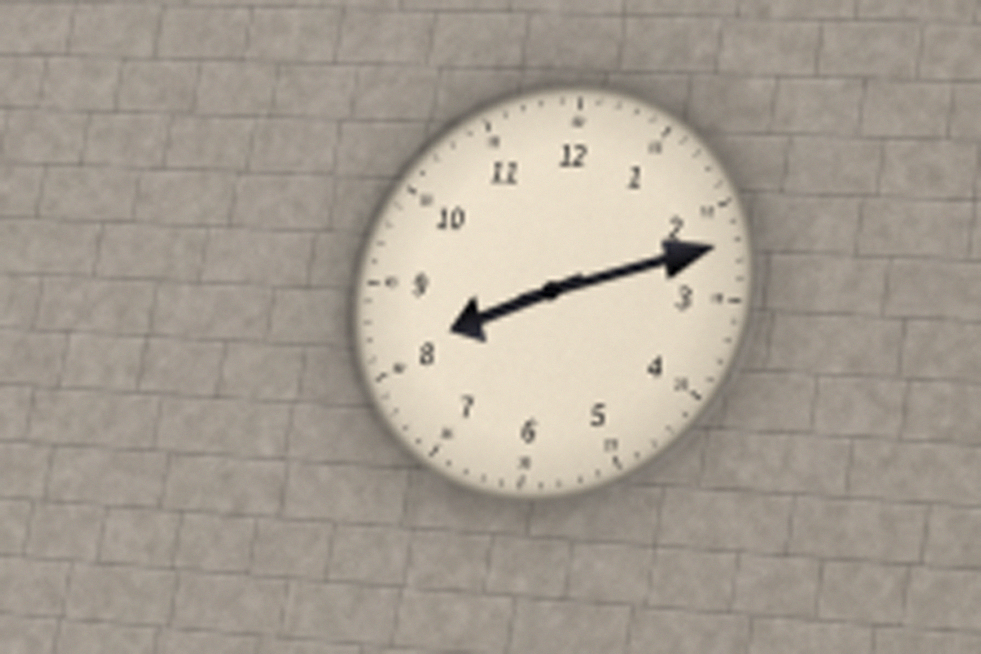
8.12
